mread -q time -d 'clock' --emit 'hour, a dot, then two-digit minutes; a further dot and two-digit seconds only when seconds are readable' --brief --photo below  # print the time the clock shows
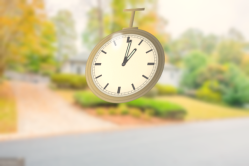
1.01
